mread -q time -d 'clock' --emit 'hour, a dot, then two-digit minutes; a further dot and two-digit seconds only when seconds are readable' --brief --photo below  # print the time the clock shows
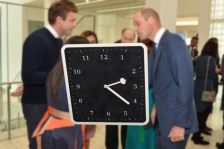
2.22
